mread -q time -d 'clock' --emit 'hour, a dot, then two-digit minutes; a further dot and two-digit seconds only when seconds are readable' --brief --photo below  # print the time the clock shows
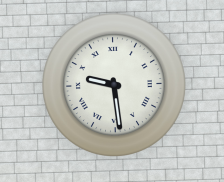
9.29
